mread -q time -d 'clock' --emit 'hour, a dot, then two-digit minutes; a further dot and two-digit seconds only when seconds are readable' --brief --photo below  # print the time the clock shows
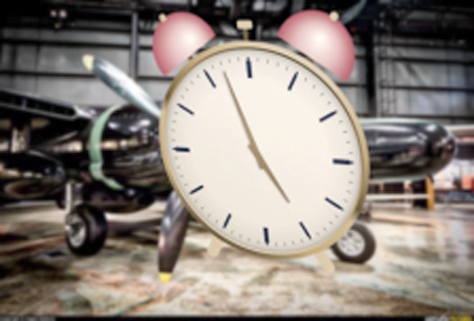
4.57
